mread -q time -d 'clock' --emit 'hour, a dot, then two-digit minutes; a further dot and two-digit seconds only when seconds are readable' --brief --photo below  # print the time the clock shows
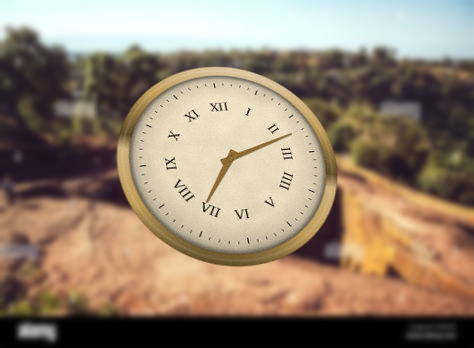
7.12
